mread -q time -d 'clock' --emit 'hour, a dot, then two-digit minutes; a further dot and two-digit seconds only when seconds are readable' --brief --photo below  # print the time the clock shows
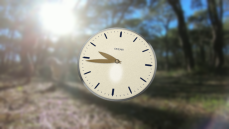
9.44
